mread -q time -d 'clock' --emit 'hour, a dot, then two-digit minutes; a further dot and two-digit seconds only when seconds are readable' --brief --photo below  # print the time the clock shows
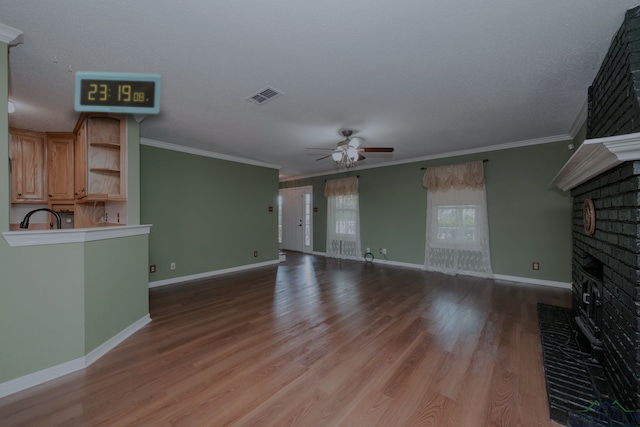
23.19
